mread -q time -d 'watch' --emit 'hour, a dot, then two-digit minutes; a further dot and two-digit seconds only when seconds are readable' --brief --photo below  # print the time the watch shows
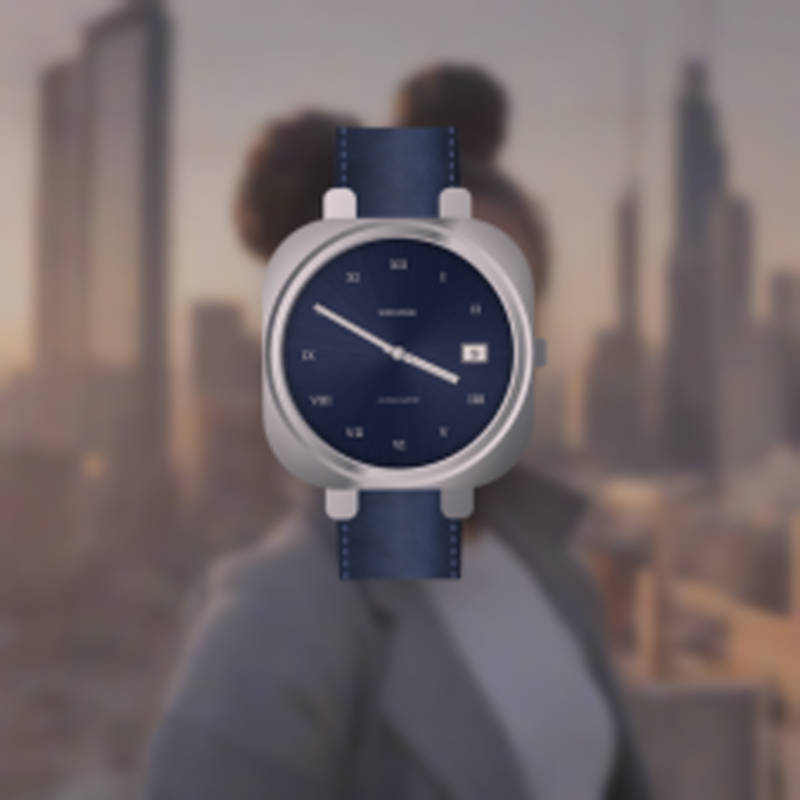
3.50
